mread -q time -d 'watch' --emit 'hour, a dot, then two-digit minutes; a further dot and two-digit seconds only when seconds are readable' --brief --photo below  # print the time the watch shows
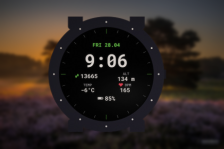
9.06
